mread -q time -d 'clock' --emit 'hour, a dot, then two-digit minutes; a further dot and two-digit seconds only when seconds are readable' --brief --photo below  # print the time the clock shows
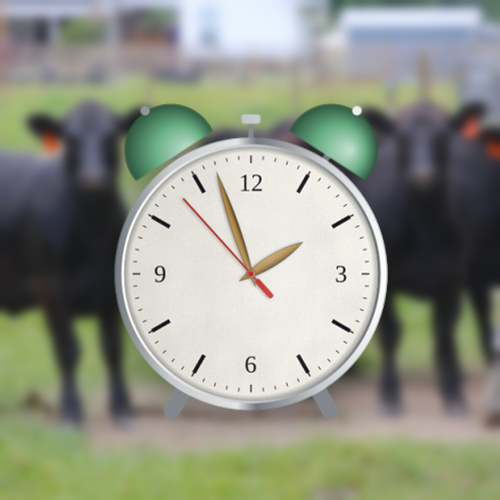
1.56.53
